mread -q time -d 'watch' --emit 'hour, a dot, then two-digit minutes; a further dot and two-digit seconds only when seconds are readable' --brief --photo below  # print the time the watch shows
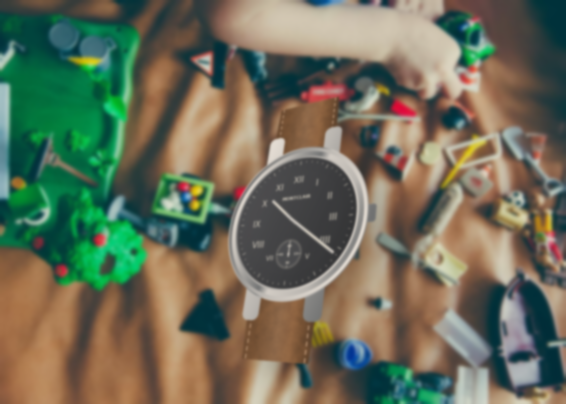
10.21
